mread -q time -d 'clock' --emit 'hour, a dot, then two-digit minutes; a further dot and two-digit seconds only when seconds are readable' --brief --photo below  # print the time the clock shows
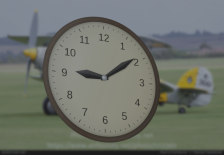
9.09
